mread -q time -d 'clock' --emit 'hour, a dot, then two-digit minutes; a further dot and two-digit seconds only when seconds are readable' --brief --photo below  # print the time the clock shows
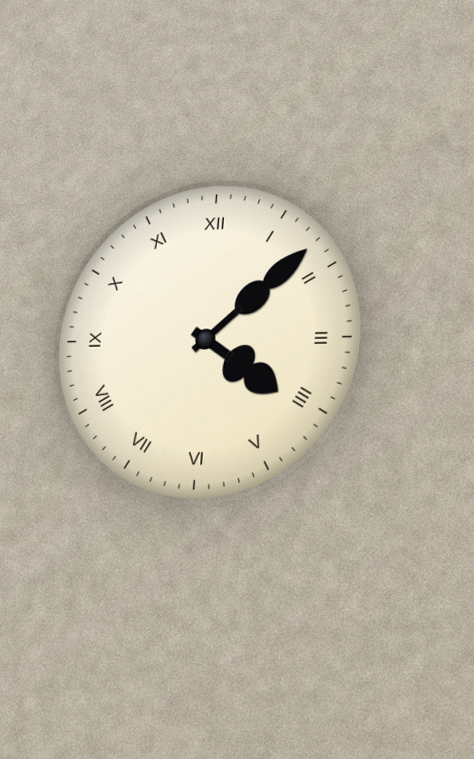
4.08
